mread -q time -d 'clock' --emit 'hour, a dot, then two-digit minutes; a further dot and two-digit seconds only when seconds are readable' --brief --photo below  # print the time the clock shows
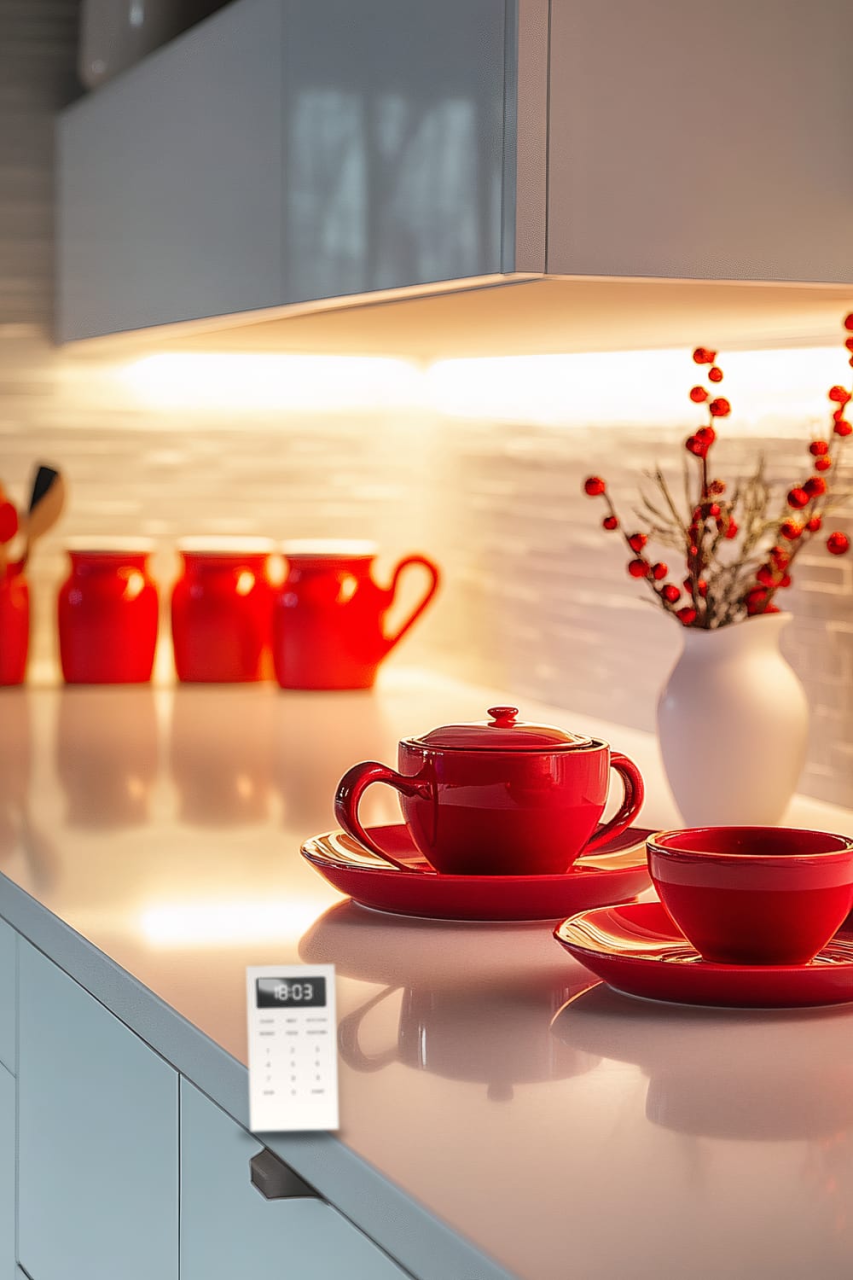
18.03
